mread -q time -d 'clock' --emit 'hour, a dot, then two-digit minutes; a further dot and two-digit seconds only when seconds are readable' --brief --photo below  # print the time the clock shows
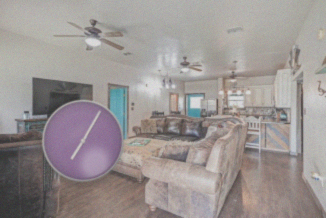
7.05
